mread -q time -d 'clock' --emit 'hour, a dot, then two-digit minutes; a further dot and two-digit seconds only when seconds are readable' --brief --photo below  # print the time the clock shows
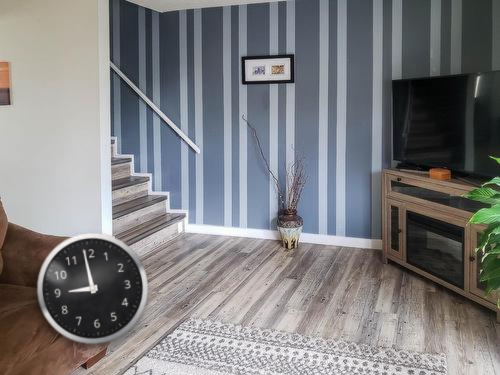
8.59
